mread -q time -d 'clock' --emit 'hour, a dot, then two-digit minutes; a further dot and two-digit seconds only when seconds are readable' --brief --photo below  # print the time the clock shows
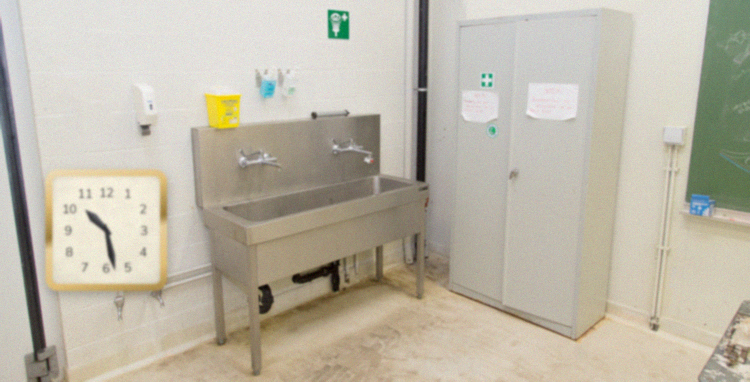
10.28
